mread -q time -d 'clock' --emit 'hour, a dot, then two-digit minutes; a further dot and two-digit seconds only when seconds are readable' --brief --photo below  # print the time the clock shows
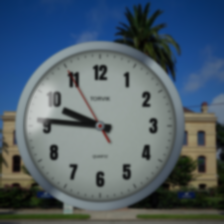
9.45.55
